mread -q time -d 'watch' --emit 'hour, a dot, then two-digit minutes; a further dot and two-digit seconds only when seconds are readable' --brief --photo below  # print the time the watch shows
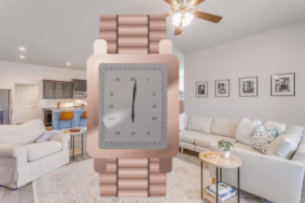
6.01
